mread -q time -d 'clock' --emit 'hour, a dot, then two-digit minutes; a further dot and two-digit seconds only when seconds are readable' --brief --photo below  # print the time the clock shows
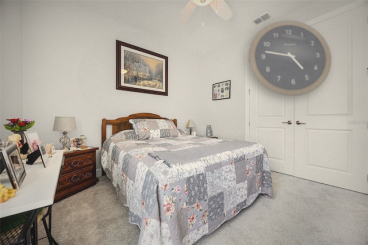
4.47
